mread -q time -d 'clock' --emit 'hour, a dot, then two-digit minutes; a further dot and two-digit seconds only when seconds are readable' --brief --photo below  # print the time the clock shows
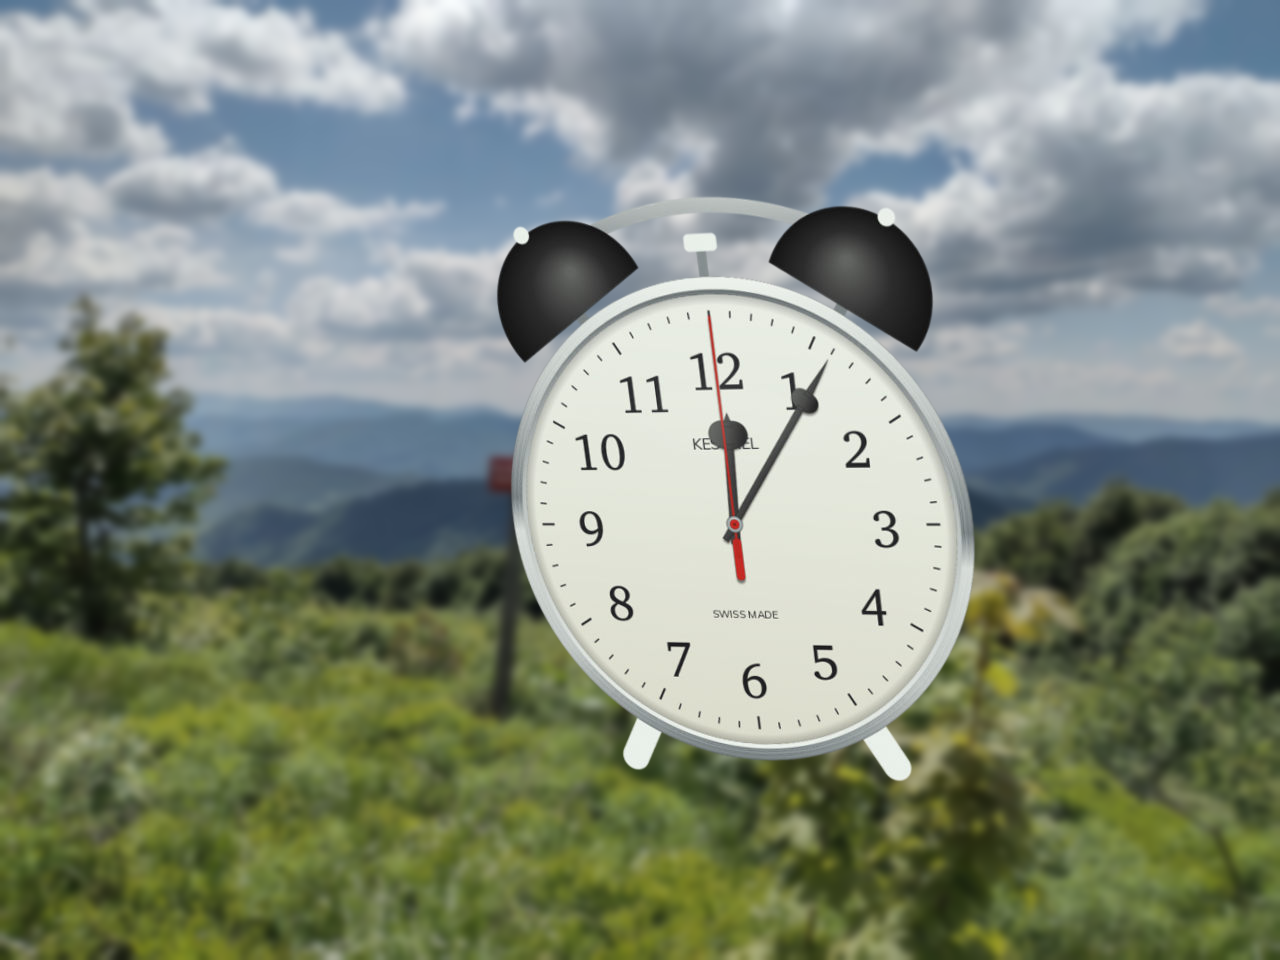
12.06.00
